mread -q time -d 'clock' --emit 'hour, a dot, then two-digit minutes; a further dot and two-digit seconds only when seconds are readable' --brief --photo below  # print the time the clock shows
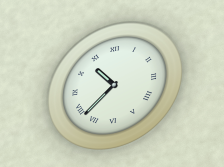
10.38
